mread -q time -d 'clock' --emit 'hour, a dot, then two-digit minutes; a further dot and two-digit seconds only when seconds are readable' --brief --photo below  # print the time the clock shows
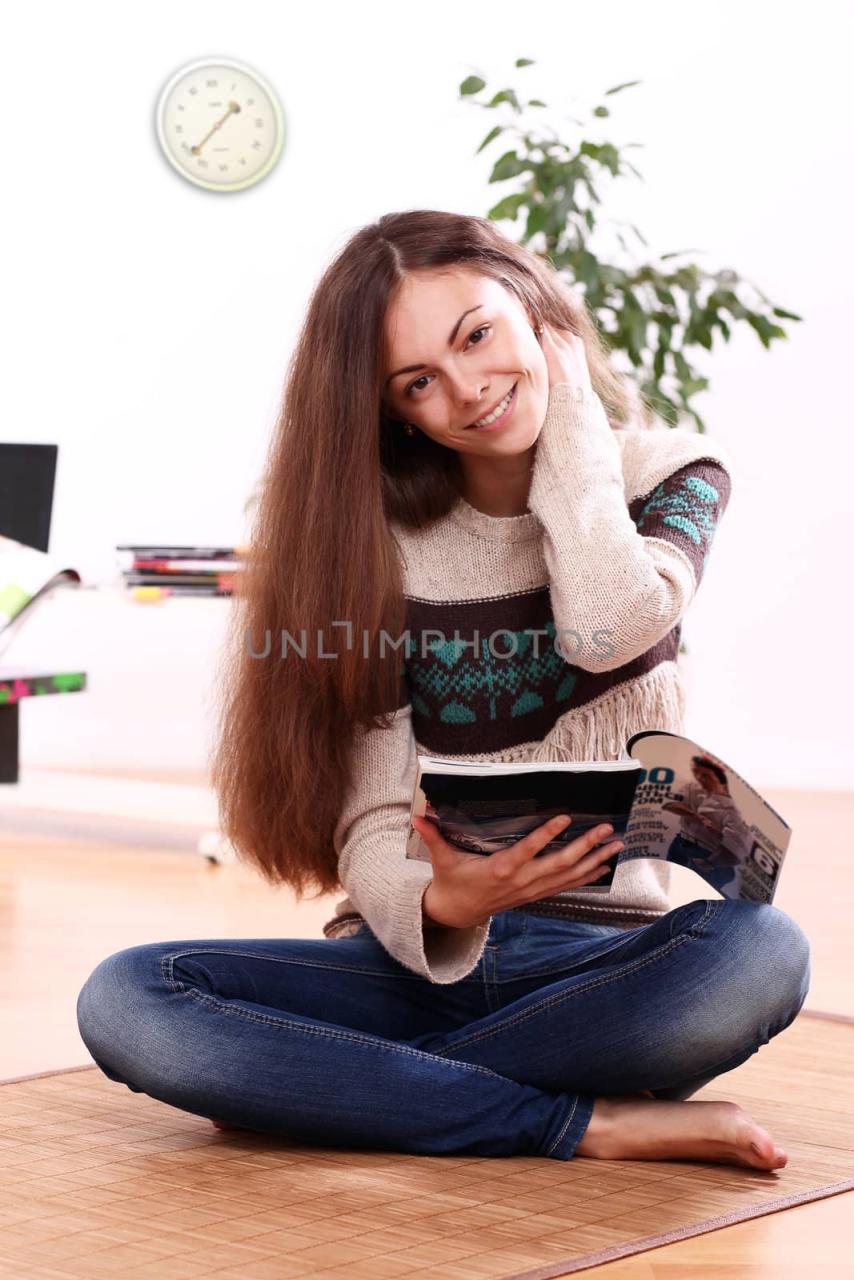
1.38
